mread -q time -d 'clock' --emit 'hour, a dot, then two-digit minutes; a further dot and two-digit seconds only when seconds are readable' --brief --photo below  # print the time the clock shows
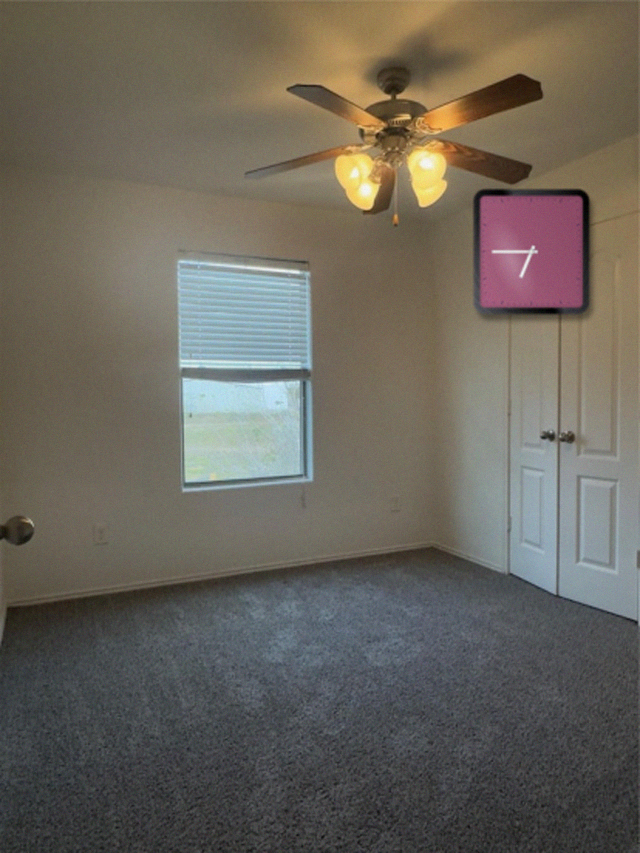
6.45
